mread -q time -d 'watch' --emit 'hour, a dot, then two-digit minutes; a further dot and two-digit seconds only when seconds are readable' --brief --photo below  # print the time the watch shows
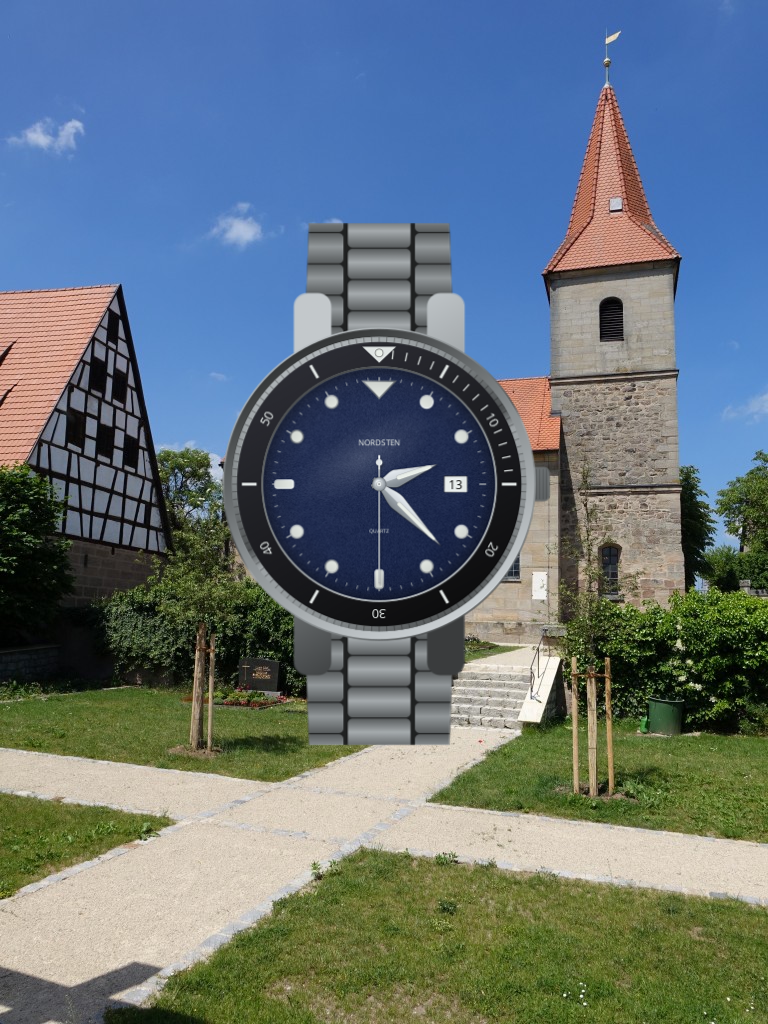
2.22.30
